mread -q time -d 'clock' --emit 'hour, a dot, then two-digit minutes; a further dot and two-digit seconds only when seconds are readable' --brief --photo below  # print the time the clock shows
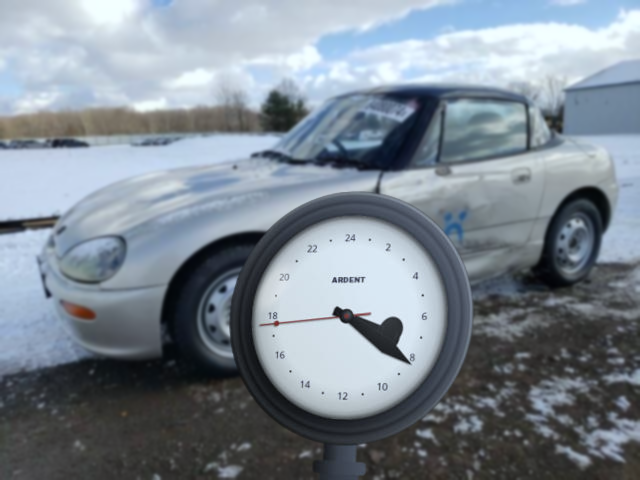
7.20.44
